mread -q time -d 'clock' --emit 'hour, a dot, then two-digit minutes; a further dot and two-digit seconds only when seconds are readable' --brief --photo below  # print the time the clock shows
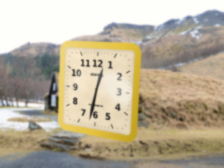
12.32
